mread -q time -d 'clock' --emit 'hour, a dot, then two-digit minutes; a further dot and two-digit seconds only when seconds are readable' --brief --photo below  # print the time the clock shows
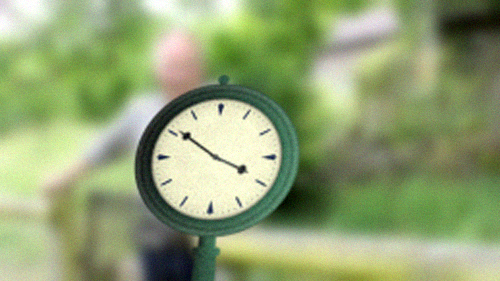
3.51
